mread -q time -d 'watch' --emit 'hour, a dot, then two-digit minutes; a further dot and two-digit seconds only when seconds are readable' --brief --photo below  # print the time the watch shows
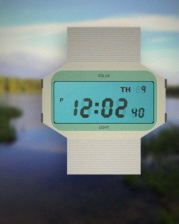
12.02.40
